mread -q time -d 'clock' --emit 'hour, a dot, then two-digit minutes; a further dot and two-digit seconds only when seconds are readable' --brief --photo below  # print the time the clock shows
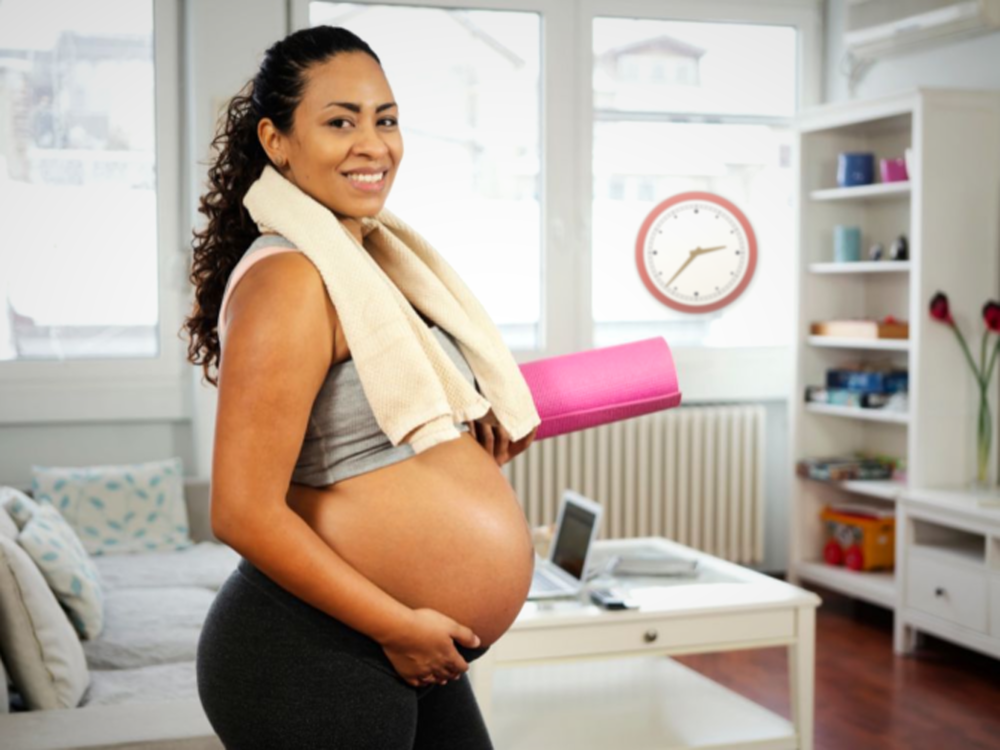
2.37
